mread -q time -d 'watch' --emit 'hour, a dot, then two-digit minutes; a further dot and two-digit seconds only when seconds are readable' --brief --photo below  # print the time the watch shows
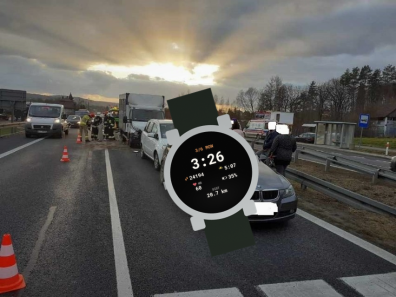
3.26
